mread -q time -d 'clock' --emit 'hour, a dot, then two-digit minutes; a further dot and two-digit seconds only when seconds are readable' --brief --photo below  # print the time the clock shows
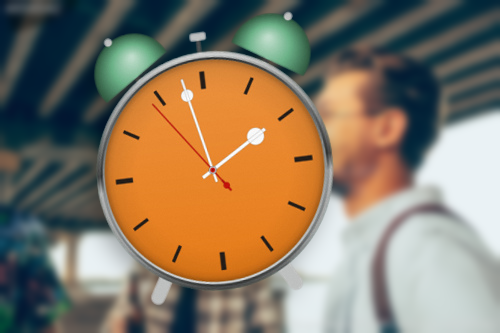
1.57.54
